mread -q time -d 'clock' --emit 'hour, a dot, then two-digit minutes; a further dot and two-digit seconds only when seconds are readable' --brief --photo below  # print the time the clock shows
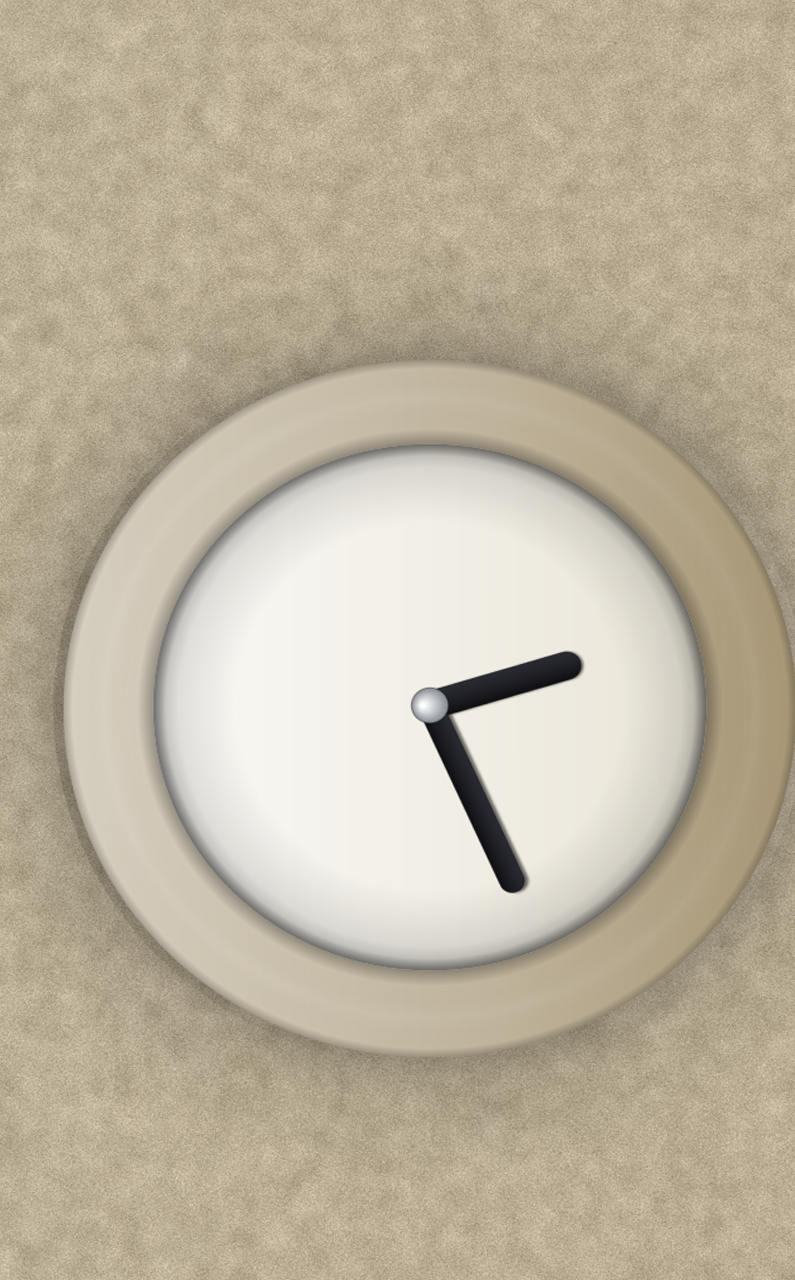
2.26
